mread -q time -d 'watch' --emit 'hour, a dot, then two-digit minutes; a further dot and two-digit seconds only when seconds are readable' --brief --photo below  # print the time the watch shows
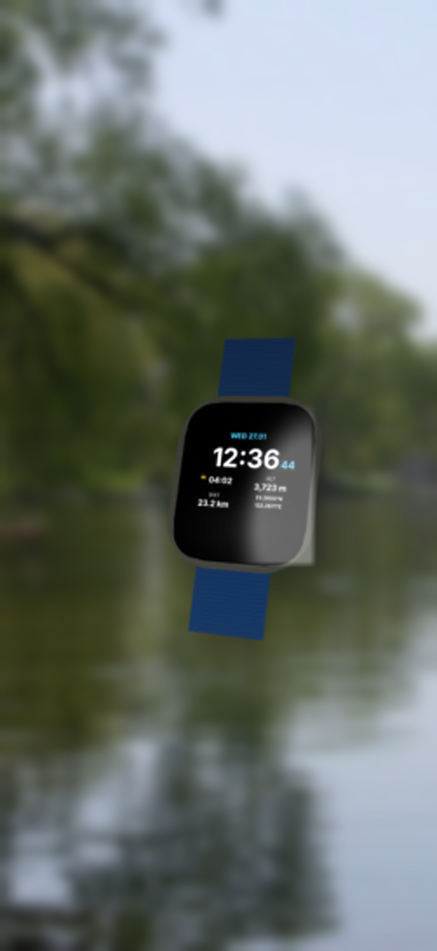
12.36
